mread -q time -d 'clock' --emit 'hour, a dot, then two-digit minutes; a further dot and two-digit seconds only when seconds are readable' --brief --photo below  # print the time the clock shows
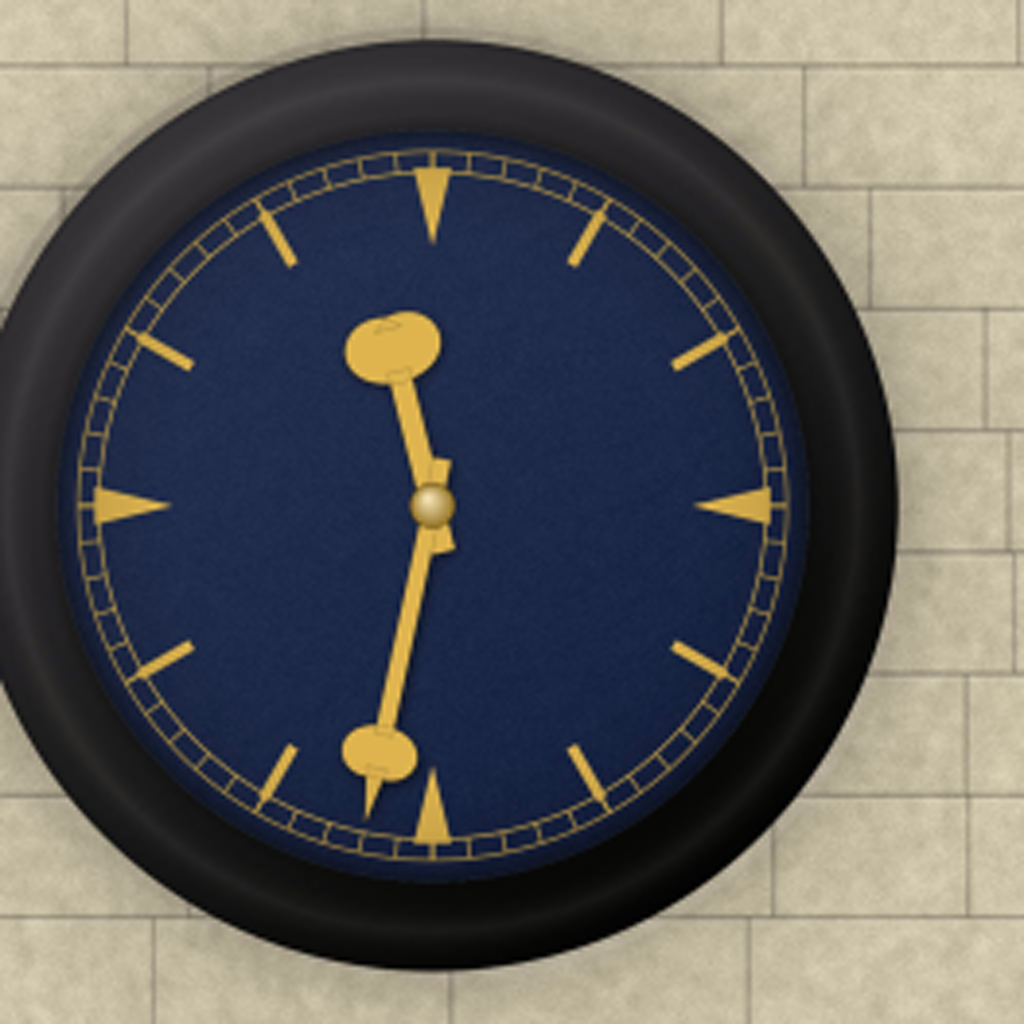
11.32
